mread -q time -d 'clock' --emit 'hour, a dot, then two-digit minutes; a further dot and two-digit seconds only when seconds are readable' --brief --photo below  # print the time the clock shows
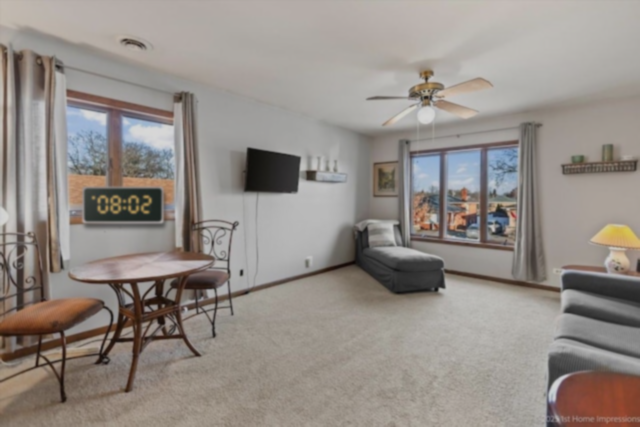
8.02
